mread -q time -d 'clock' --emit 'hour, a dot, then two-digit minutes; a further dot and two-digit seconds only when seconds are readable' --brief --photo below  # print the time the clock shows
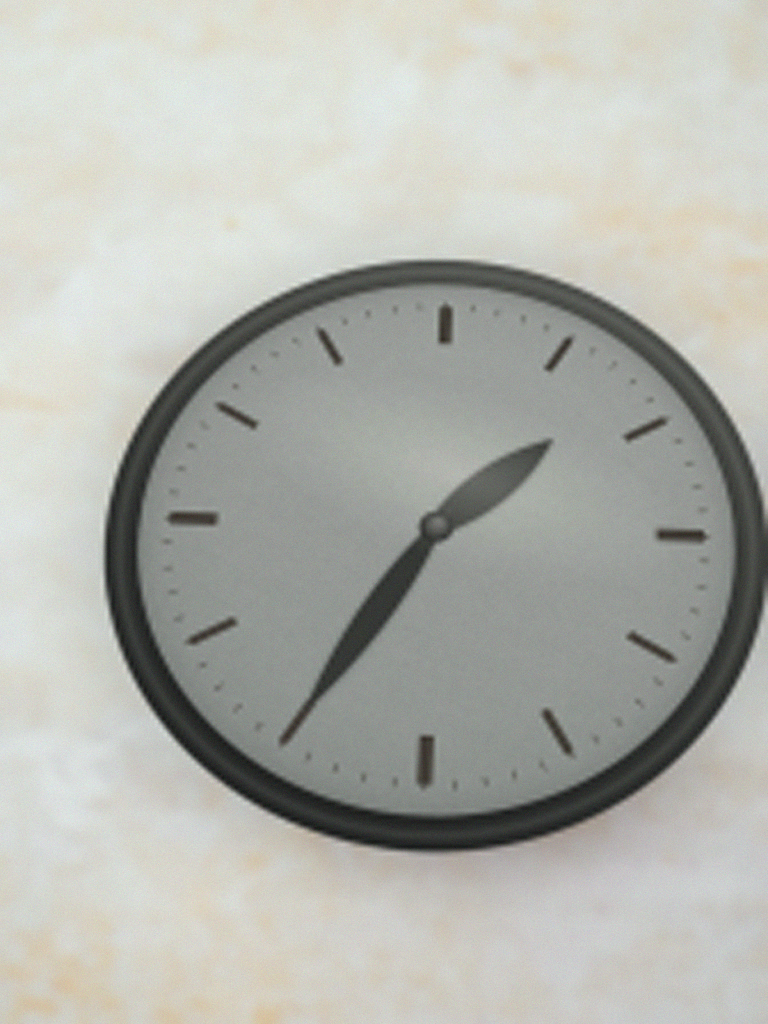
1.35
